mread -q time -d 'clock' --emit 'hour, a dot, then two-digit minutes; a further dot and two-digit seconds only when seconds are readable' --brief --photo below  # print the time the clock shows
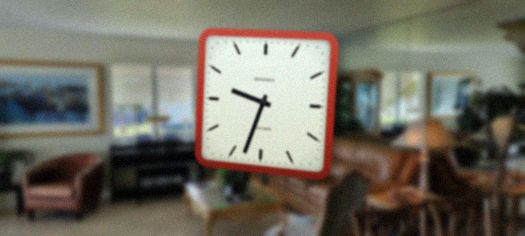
9.33
